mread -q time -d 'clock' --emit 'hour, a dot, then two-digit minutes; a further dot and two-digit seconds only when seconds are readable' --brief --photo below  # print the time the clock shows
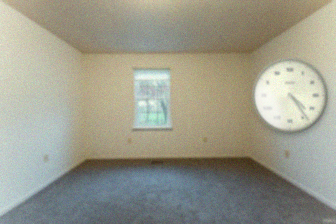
4.24
